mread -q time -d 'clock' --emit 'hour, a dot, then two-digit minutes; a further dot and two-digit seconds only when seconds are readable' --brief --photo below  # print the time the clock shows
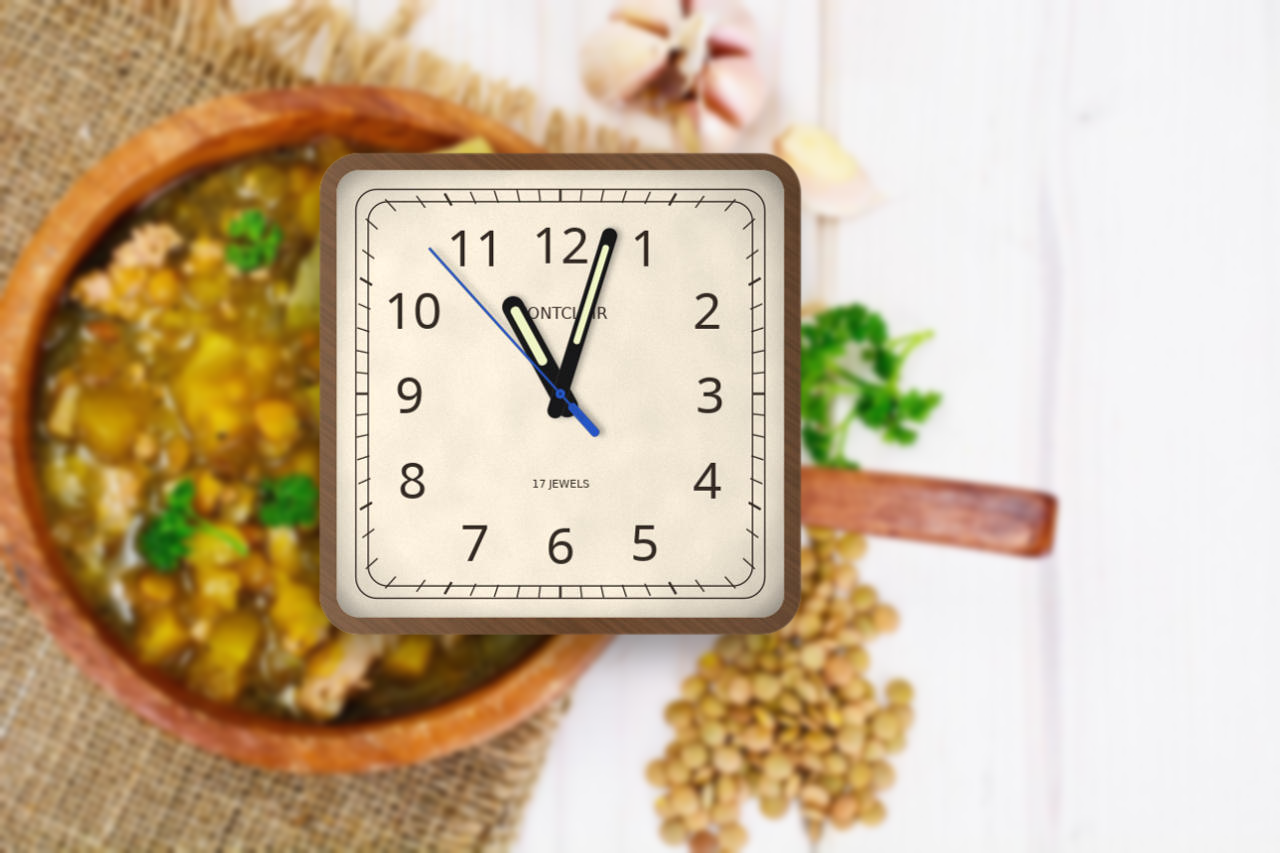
11.02.53
